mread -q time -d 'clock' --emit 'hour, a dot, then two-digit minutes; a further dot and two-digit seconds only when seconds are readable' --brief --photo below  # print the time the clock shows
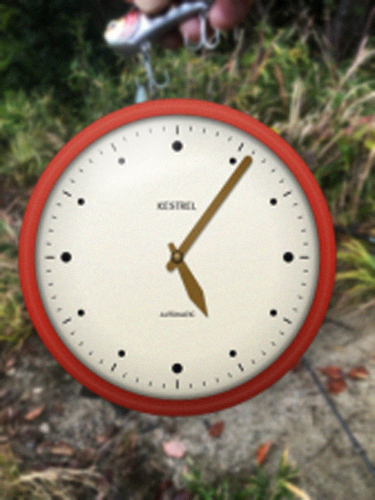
5.06
